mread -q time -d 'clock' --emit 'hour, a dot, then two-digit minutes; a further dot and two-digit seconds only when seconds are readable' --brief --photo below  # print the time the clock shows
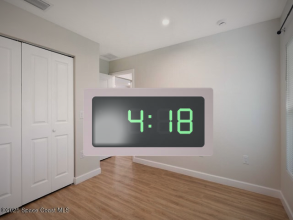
4.18
